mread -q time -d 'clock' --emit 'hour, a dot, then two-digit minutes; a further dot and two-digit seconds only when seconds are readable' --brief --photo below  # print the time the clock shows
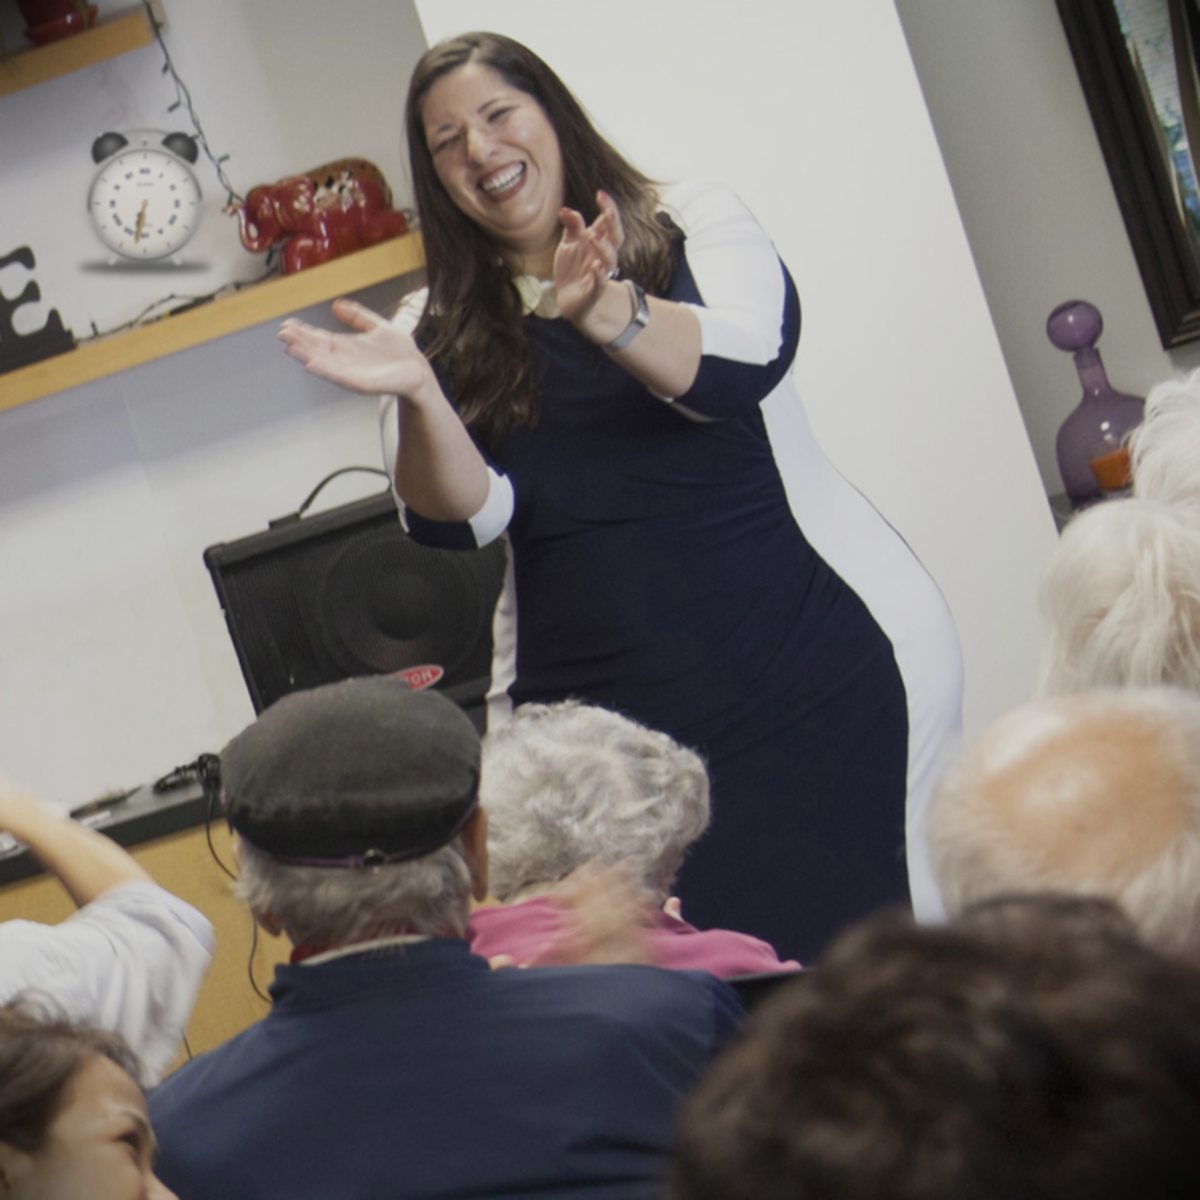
6.32
